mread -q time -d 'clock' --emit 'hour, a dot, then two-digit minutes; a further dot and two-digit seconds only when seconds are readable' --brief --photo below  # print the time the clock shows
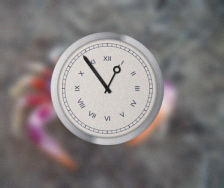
12.54
